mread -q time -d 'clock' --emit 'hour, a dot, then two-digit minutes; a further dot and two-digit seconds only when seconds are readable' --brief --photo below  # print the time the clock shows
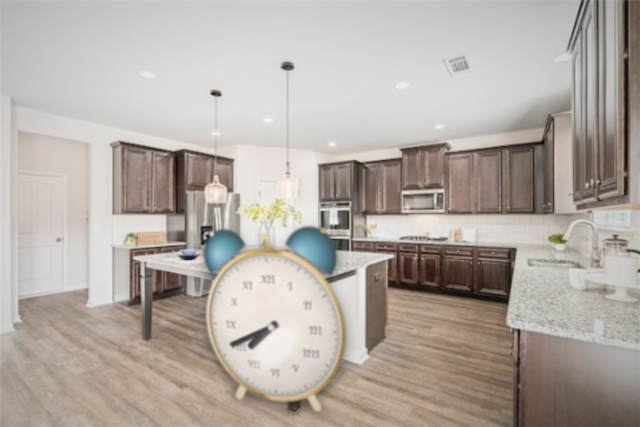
7.41
